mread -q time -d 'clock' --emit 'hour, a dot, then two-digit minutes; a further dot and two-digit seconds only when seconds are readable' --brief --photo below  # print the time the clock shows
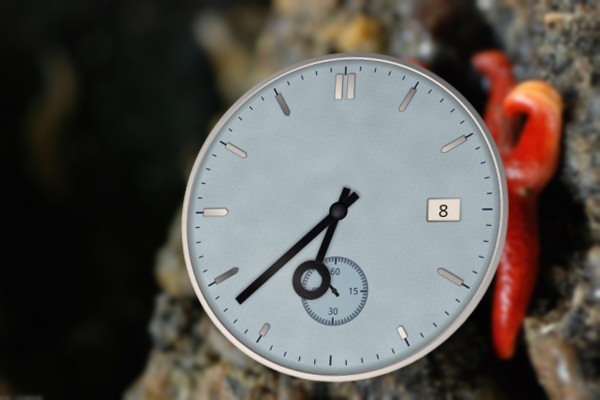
6.37.53
